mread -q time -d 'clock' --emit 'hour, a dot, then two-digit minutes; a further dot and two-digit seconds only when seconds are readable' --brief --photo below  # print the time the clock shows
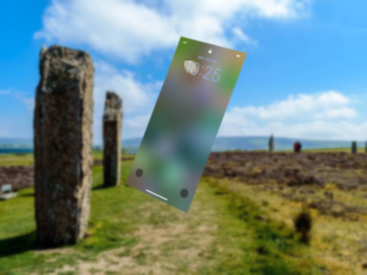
10.25
